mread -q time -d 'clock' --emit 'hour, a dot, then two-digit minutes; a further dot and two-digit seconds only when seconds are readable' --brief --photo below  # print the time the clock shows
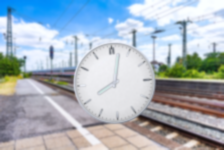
8.02
